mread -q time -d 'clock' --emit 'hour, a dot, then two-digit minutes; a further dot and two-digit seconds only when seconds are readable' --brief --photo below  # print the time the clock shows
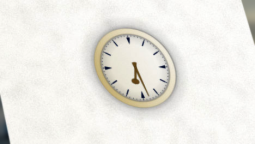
6.28
